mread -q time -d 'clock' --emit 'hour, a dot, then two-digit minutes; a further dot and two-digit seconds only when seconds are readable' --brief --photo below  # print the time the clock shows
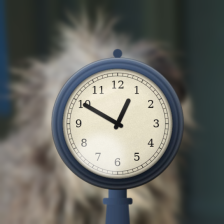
12.50
